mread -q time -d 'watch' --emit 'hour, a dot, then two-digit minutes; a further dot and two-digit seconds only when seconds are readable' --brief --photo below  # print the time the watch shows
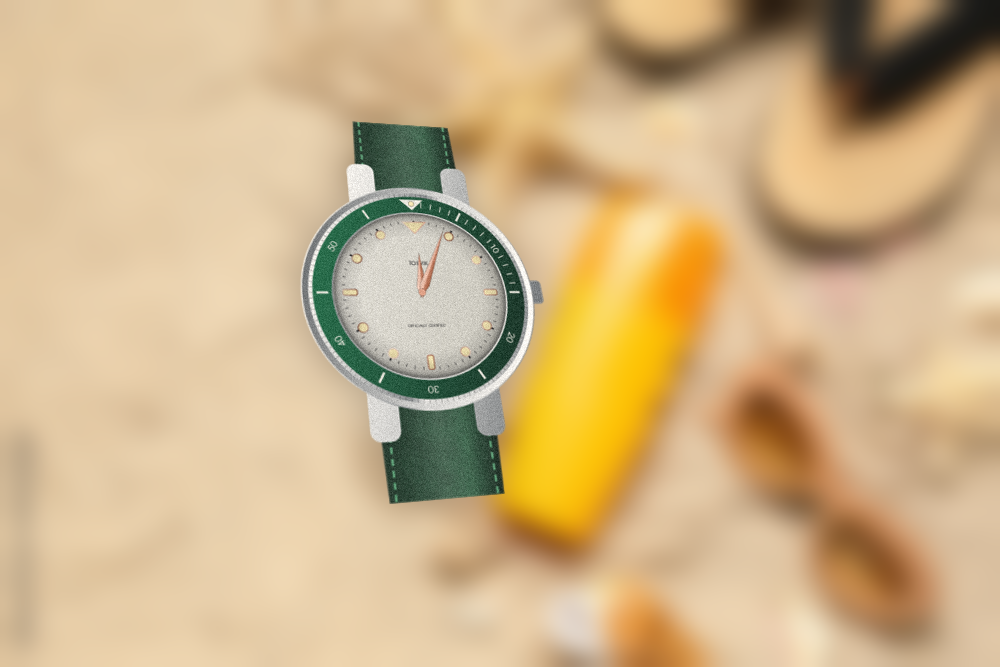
12.04
